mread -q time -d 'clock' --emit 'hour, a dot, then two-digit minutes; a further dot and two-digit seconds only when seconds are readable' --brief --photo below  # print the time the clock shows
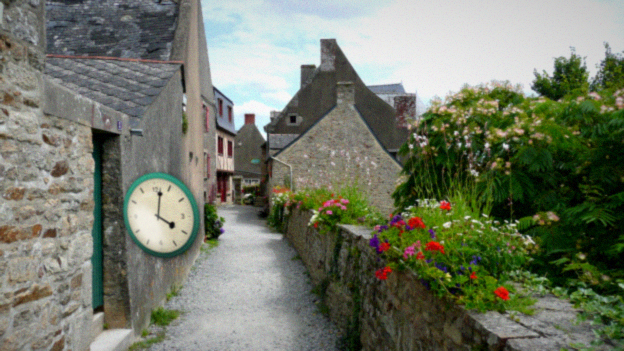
4.02
